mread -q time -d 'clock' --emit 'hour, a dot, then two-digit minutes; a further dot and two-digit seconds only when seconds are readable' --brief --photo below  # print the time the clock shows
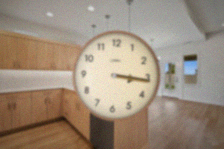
3.16
